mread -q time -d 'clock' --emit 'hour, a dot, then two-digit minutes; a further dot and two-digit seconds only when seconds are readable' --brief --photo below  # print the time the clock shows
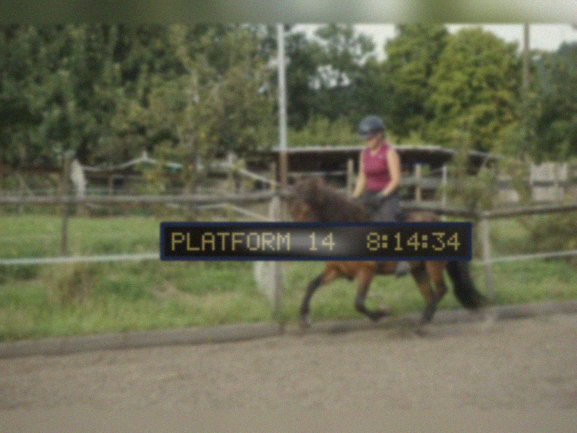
8.14.34
